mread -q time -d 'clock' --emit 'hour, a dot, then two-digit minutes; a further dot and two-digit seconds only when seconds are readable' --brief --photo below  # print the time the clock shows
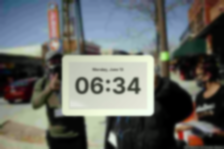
6.34
